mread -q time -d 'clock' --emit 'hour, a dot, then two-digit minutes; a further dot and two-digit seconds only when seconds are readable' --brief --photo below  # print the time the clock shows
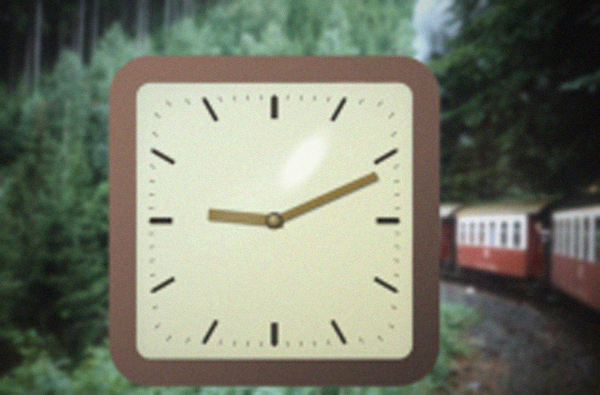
9.11
